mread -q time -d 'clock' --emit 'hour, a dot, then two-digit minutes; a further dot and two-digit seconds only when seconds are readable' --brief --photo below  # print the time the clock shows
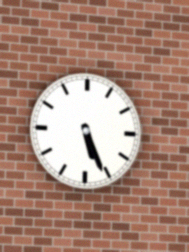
5.26
